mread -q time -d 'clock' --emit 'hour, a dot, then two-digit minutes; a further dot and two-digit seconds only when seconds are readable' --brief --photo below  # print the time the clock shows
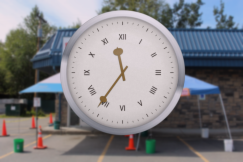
11.36
